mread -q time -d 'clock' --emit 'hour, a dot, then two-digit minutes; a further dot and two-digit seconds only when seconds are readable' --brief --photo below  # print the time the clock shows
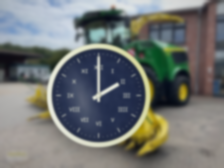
2.00
